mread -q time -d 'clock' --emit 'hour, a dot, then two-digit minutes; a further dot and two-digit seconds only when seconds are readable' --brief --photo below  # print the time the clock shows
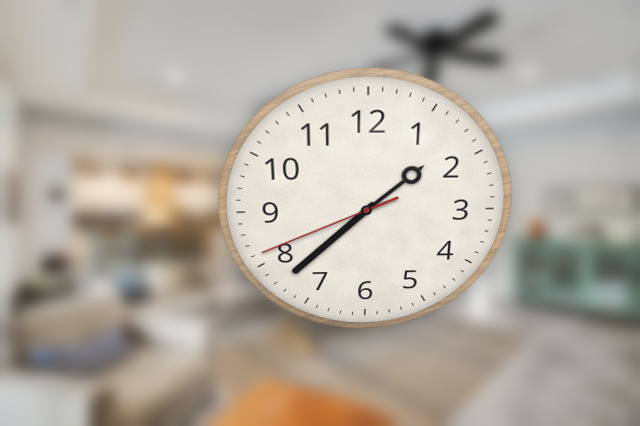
1.37.41
